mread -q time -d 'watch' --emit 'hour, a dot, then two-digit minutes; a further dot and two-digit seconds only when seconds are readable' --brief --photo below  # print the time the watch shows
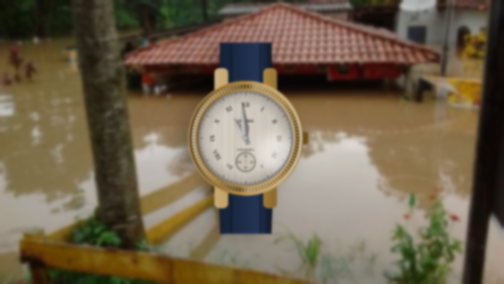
10.59
